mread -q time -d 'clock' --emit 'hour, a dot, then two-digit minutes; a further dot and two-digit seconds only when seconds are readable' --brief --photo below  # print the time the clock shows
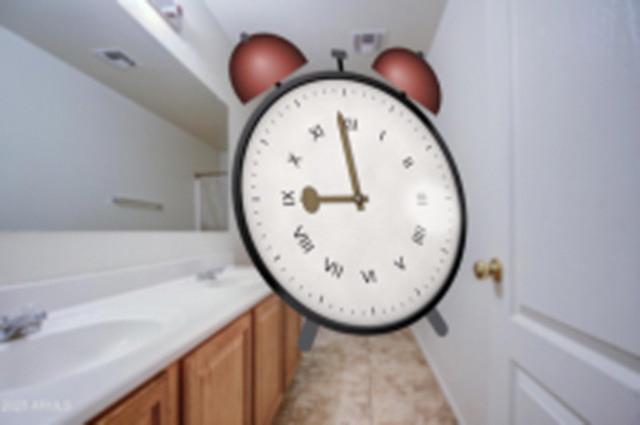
8.59
